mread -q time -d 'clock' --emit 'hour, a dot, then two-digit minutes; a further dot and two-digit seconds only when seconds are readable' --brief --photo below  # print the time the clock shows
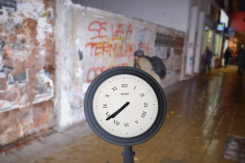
7.39
